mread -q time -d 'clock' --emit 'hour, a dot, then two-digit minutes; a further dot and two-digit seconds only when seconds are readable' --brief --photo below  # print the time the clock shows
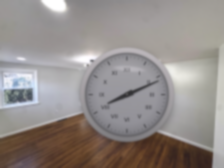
8.11
